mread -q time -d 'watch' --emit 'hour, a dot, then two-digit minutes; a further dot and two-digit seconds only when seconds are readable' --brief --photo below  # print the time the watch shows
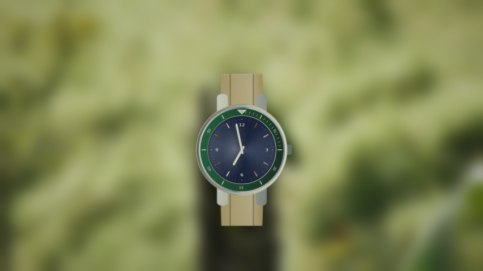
6.58
